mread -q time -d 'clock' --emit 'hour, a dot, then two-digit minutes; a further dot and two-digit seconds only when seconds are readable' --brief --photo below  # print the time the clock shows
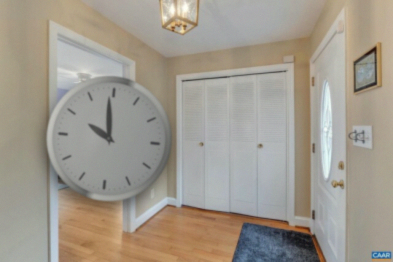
9.59
